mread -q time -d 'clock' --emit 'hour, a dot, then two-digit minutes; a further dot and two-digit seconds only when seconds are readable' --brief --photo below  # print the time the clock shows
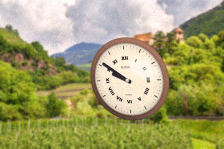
9.51
